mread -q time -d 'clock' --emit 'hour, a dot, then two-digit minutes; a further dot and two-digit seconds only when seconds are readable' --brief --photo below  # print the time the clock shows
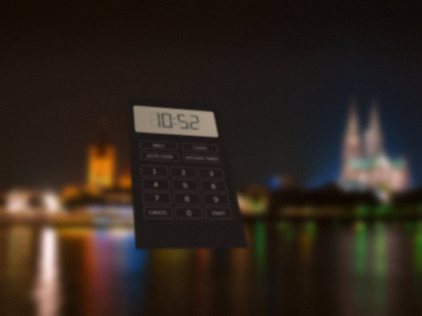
10.52
